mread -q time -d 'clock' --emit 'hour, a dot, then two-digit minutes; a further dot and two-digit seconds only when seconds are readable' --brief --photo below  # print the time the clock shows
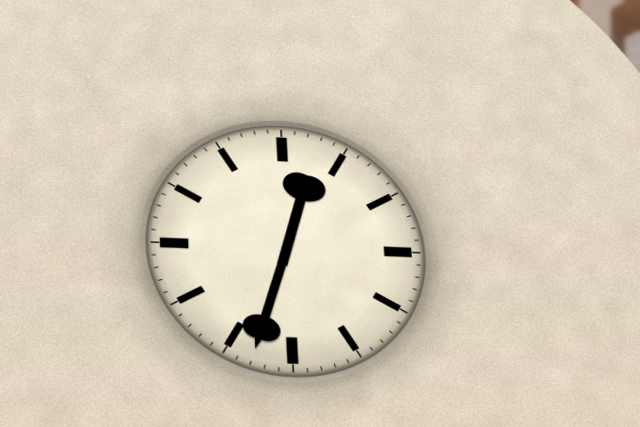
12.33
